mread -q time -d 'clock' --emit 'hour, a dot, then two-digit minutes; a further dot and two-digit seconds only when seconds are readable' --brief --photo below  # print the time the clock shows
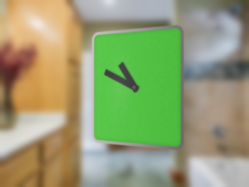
10.49
